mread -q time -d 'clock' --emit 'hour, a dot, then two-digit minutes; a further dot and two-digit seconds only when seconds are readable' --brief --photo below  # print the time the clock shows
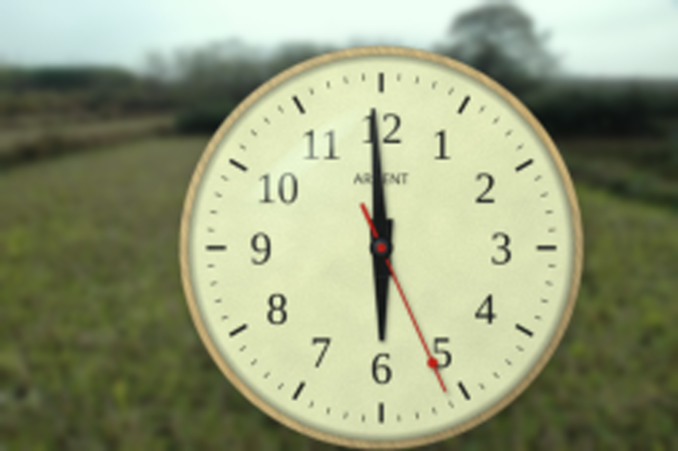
5.59.26
